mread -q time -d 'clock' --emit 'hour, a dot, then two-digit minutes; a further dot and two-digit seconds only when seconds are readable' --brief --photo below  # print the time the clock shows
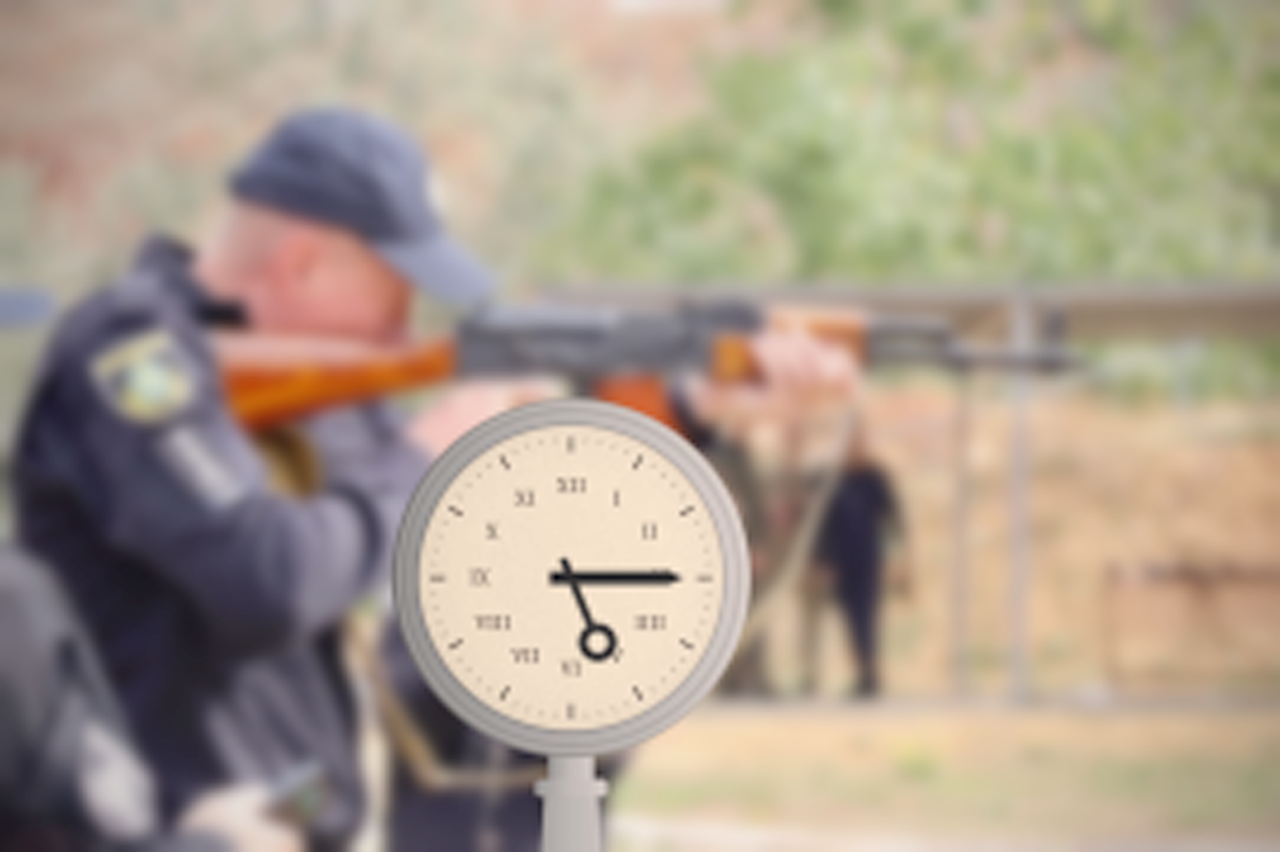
5.15
